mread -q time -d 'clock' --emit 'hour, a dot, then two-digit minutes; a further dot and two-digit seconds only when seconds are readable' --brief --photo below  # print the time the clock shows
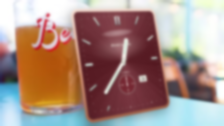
12.37
